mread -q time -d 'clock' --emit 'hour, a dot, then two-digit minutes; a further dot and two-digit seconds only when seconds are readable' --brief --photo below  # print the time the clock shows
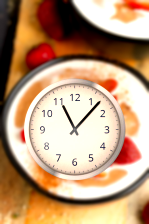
11.07
